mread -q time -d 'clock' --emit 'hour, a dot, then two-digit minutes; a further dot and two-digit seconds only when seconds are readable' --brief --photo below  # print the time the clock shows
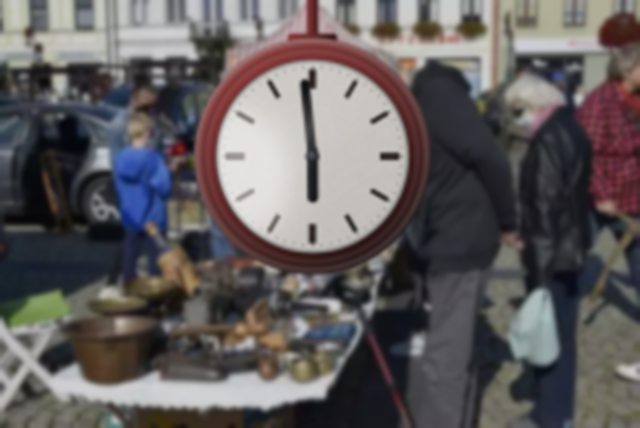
5.59
